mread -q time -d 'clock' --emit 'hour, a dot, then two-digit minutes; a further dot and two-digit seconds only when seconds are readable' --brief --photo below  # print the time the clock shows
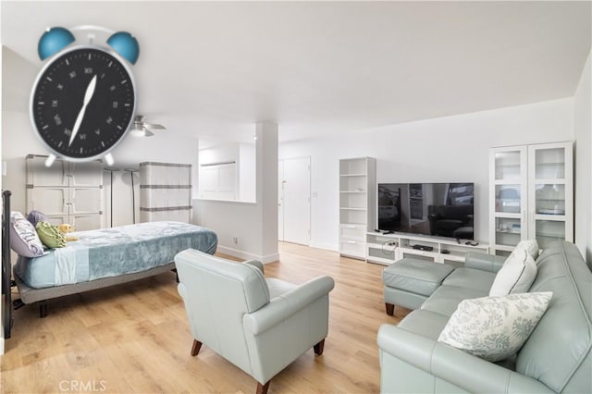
12.33
